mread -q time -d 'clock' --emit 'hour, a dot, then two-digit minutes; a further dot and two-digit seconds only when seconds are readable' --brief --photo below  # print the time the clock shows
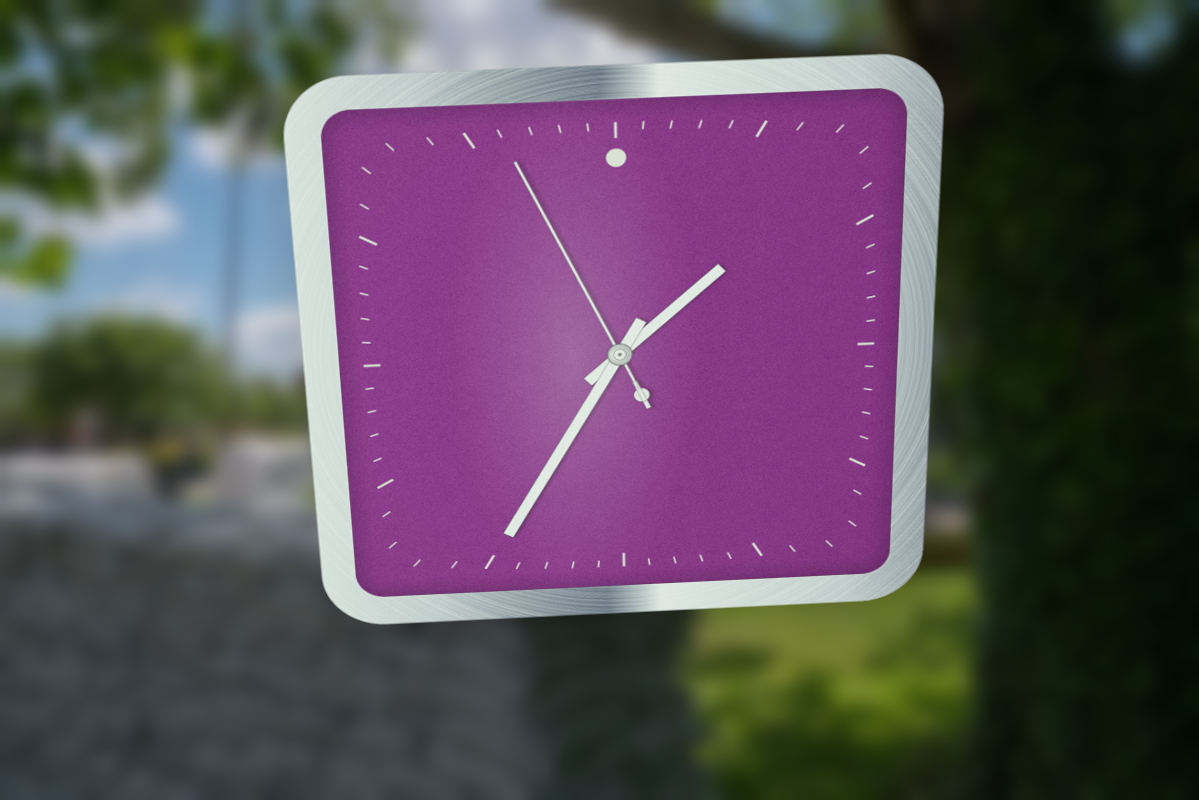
1.34.56
